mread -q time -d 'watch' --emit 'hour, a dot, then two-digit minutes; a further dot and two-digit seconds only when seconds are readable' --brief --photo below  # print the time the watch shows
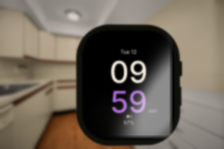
9.59
